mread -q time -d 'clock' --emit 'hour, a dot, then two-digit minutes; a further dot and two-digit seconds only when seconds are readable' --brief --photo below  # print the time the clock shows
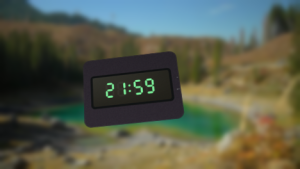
21.59
